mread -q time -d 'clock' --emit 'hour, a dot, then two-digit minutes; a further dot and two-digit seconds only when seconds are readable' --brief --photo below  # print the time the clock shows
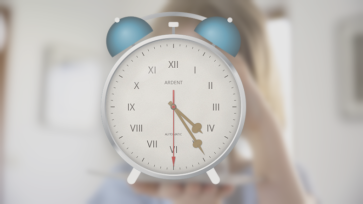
4.24.30
